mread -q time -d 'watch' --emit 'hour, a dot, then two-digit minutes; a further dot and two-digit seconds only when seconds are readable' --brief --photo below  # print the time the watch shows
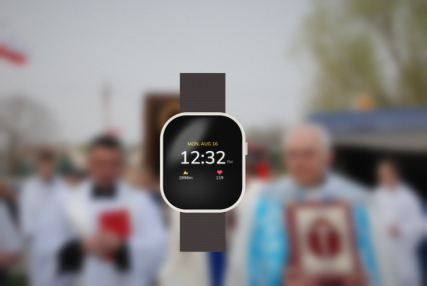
12.32
